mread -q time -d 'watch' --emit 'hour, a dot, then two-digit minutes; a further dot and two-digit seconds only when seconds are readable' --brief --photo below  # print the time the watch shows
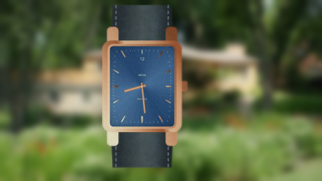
8.29
